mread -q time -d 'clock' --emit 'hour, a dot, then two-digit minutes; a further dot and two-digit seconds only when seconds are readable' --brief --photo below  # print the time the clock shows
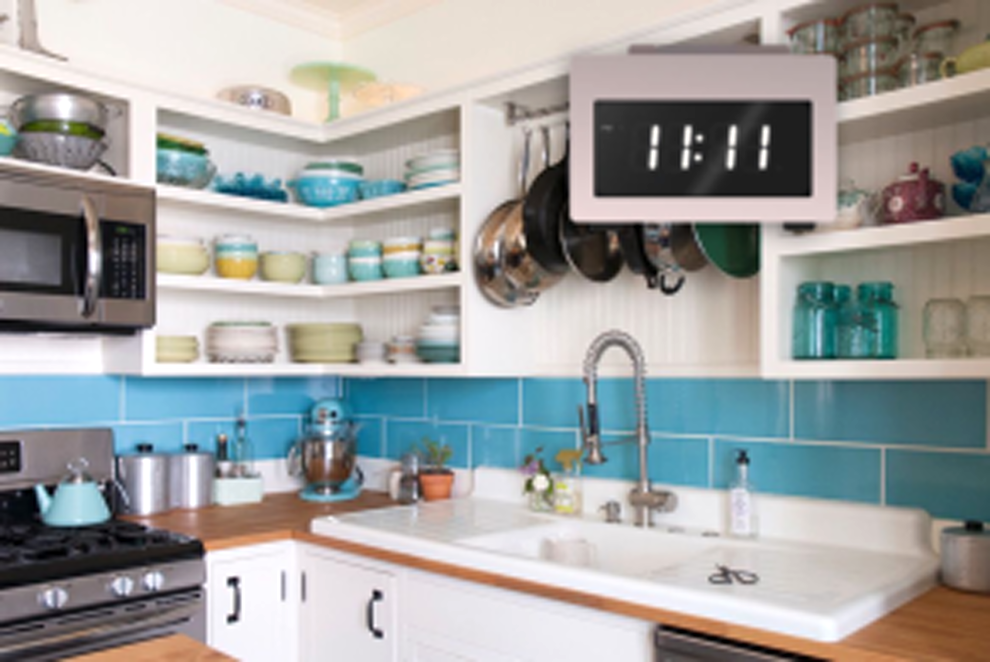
11.11
